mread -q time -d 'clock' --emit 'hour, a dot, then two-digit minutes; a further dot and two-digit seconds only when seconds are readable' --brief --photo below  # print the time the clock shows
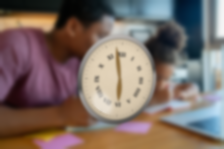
5.58
